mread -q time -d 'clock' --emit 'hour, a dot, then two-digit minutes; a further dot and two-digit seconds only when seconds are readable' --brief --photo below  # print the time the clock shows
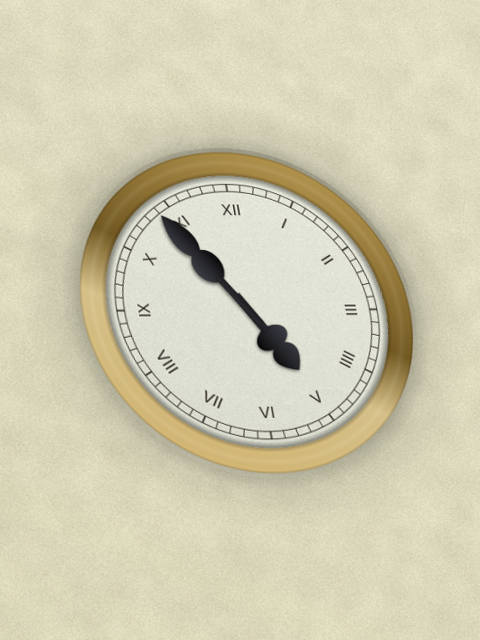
4.54
